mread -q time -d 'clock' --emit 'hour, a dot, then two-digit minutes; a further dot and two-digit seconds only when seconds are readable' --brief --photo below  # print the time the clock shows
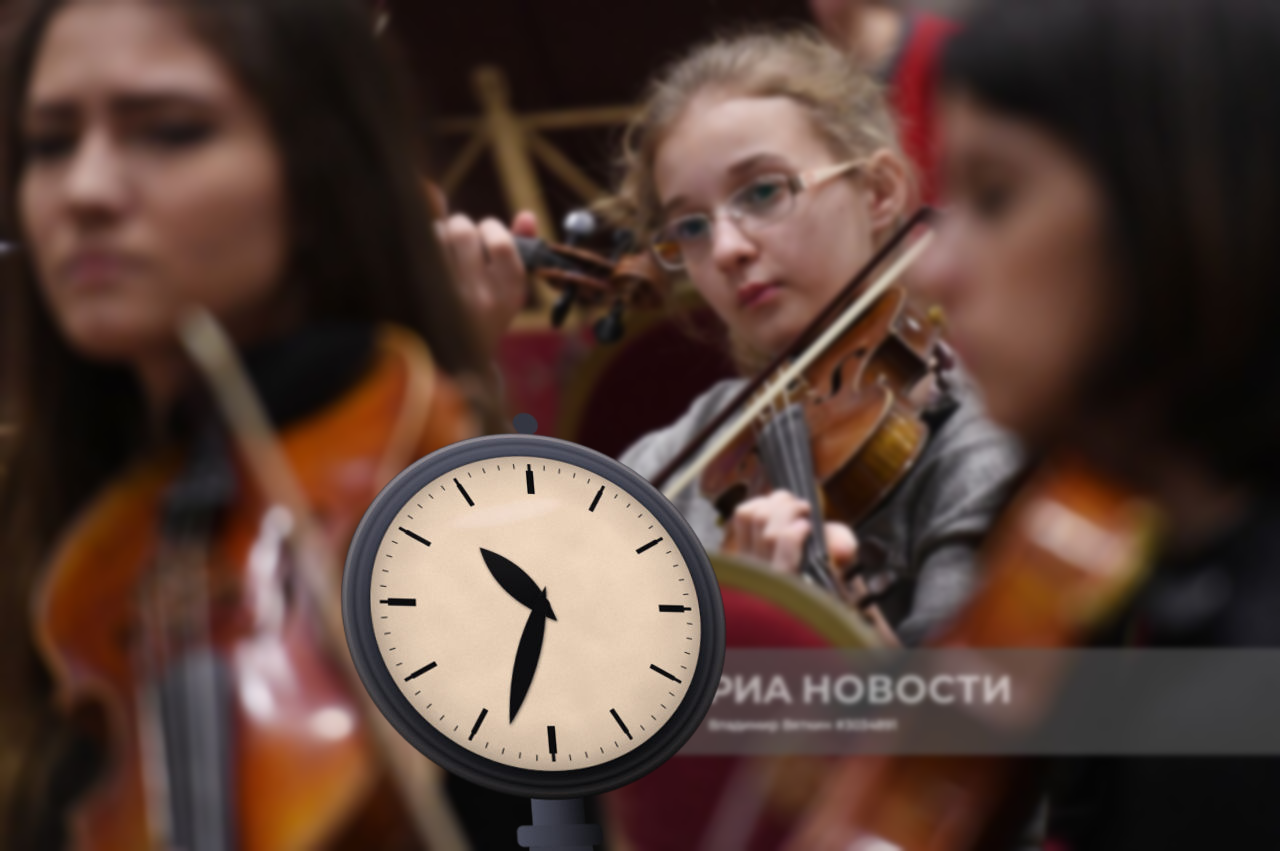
10.33
